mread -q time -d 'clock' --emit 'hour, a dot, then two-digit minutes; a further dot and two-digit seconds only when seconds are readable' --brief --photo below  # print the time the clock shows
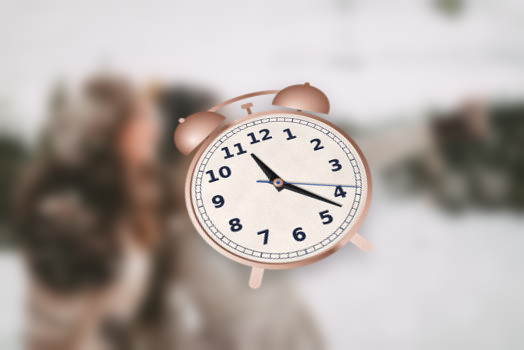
11.22.19
